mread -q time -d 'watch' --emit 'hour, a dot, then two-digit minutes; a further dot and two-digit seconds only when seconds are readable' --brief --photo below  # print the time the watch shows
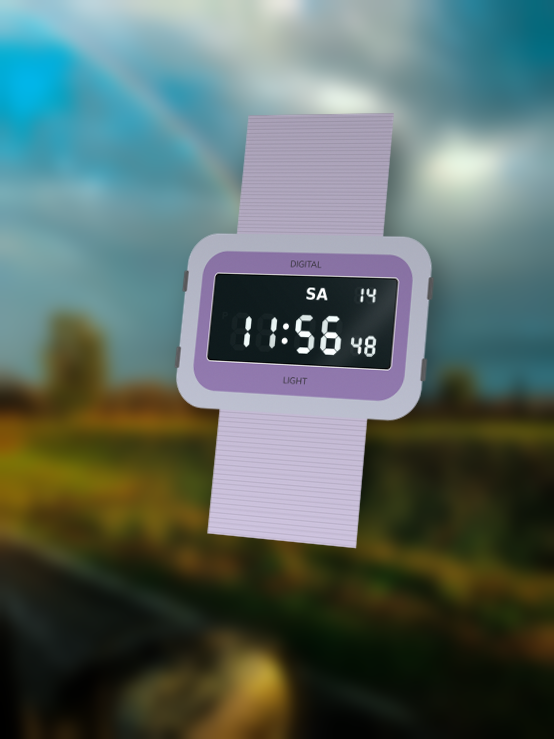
11.56.48
